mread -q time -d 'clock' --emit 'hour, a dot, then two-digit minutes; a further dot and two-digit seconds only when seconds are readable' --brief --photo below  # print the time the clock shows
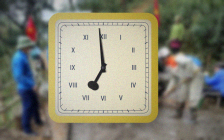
6.59
